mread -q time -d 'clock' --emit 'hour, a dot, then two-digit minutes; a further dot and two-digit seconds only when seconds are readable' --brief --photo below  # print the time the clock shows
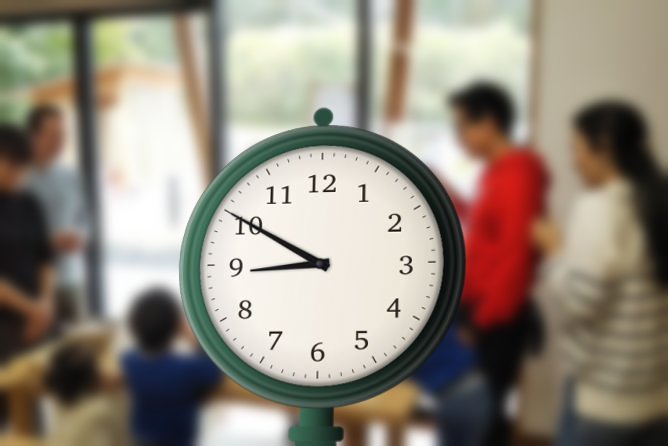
8.50
